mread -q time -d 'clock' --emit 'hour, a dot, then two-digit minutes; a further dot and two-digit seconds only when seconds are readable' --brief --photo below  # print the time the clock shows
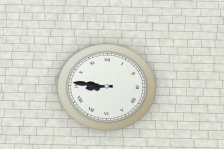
8.46
